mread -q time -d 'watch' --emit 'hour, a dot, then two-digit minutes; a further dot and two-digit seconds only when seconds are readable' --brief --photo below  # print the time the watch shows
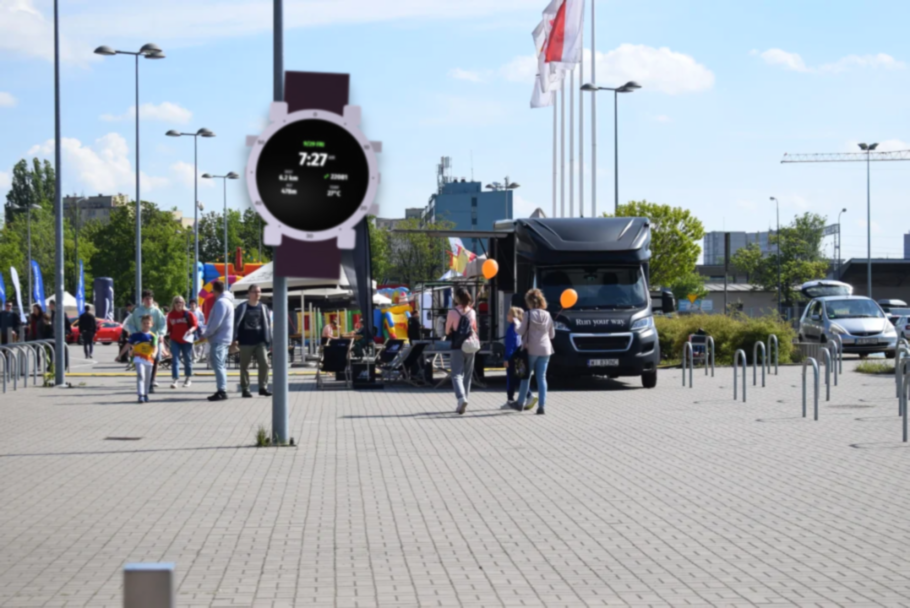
7.27
